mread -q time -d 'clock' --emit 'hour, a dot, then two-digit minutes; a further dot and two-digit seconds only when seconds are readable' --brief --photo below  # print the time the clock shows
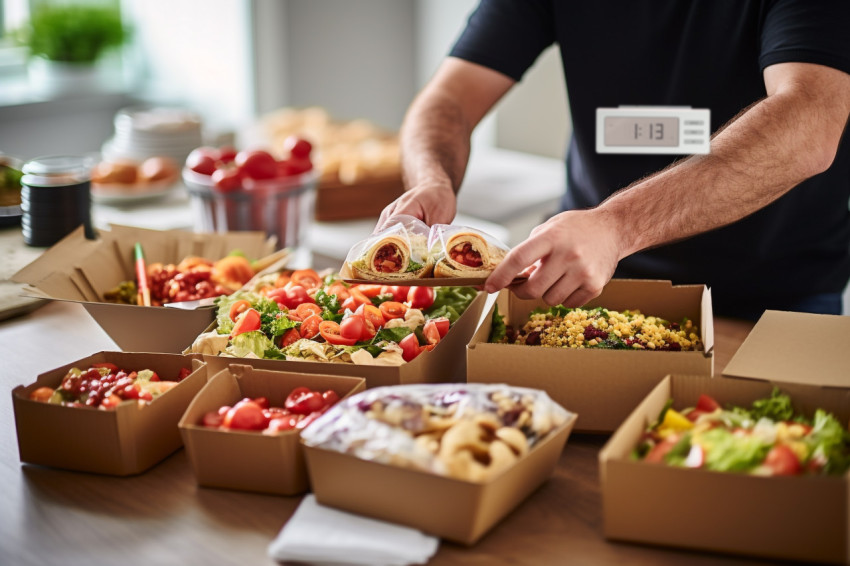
1.13
